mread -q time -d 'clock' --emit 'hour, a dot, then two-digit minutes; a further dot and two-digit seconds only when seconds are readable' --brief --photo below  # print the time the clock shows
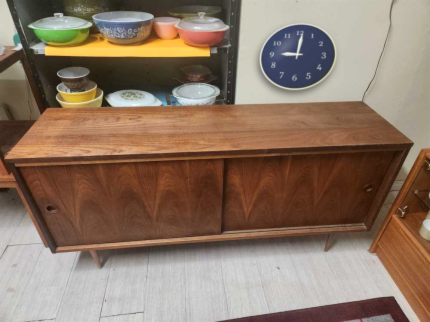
9.01
